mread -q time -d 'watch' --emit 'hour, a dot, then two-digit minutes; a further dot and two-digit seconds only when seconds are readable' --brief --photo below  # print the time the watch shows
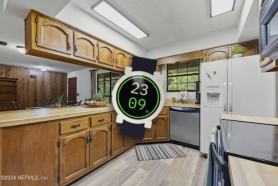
23.09
